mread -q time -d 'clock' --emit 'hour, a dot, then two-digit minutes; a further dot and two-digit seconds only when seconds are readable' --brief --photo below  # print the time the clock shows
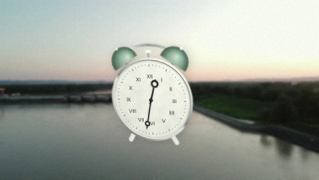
12.32
